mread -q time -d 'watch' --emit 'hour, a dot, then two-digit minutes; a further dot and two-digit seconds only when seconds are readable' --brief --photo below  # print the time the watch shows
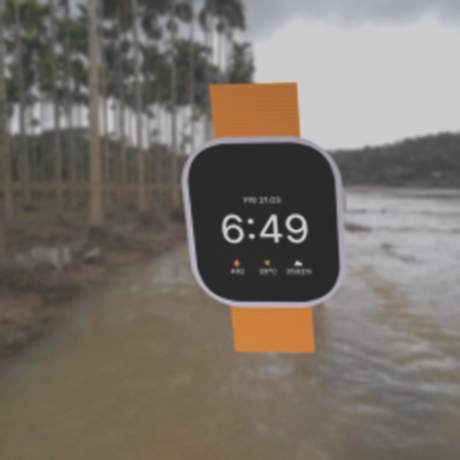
6.49
